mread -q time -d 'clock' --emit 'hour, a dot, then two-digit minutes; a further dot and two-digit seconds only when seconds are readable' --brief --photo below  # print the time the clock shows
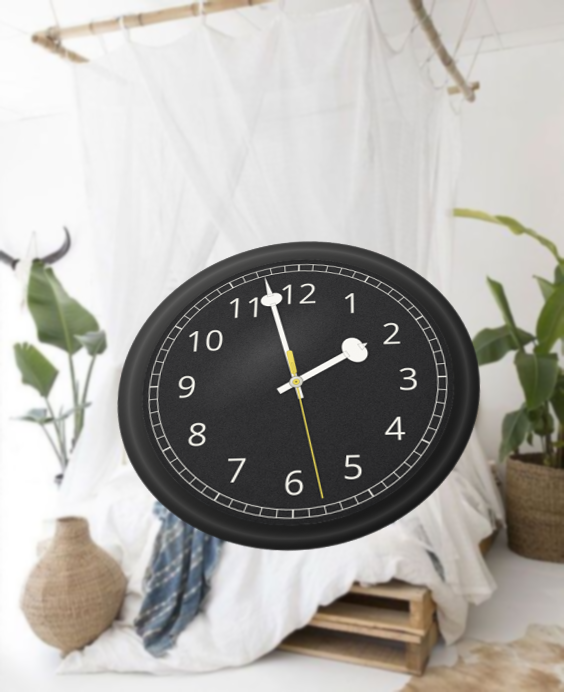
1.57.28
